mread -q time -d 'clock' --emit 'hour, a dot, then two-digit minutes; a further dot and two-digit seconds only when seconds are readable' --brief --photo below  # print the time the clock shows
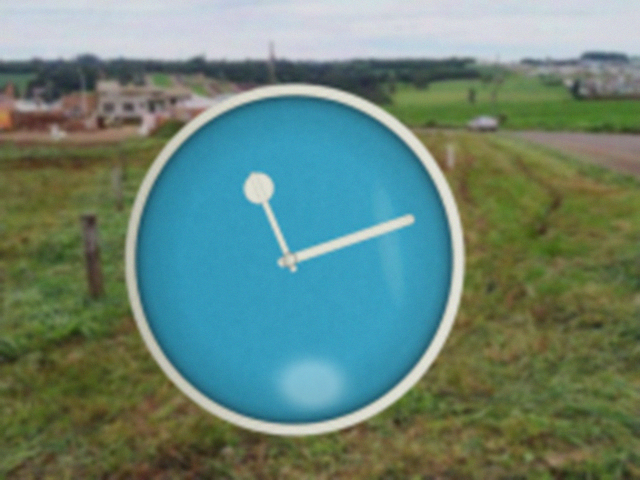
11.12
